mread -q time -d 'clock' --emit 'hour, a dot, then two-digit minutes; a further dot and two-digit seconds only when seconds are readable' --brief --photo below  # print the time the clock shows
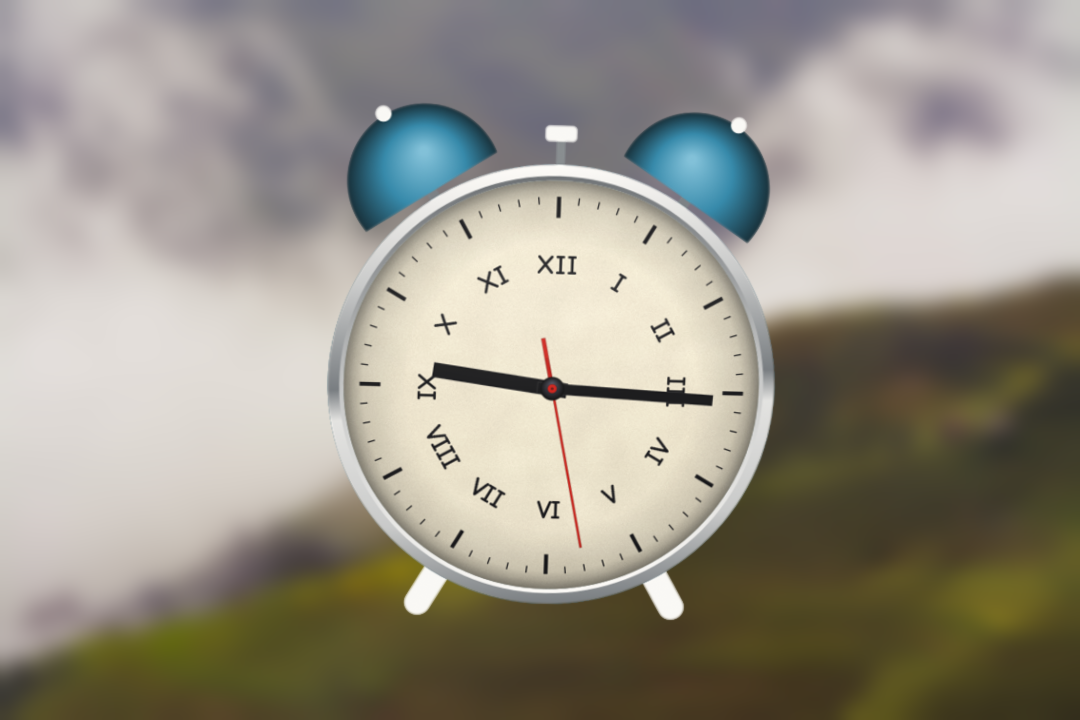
9.15.28
